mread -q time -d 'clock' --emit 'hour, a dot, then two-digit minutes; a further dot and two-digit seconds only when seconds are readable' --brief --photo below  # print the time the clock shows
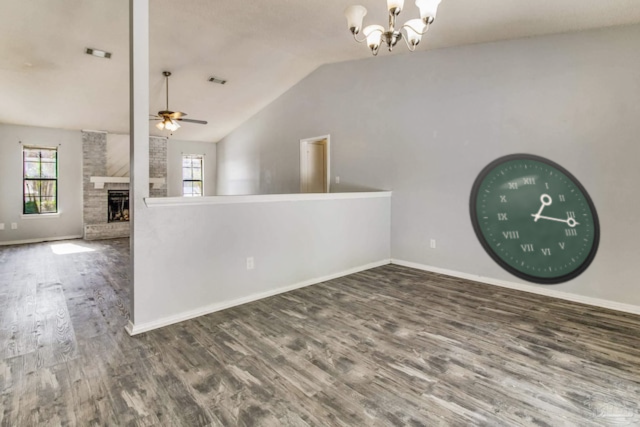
1.17
